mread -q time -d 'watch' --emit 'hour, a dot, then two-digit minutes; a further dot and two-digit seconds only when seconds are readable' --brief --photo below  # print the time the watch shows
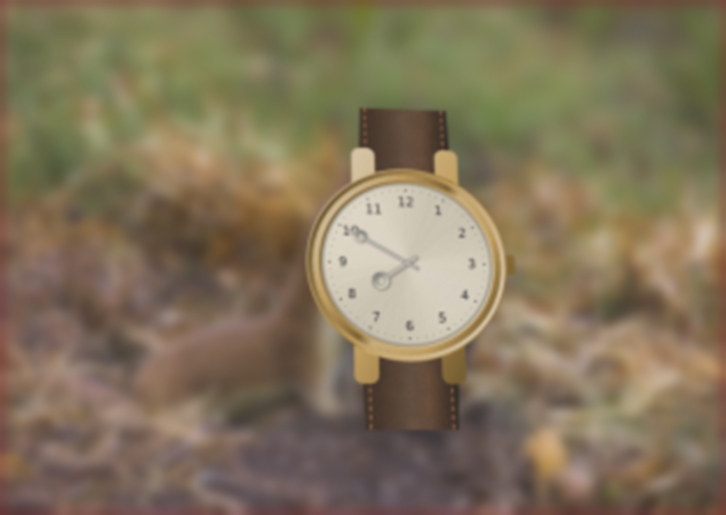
7.50
